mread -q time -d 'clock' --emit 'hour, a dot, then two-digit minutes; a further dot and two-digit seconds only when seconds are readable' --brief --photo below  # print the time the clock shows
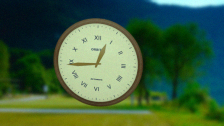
12.44
